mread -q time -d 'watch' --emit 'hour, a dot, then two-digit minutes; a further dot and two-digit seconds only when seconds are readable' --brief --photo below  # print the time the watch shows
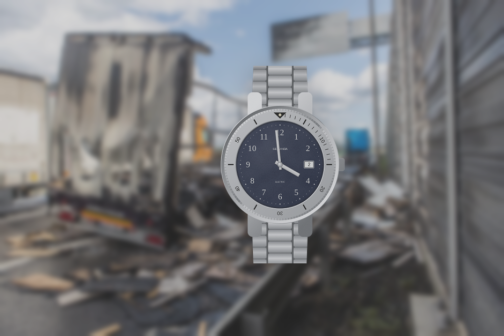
3.59
